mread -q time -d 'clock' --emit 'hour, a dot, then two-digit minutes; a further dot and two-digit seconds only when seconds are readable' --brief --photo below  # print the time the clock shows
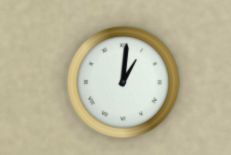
1.01
